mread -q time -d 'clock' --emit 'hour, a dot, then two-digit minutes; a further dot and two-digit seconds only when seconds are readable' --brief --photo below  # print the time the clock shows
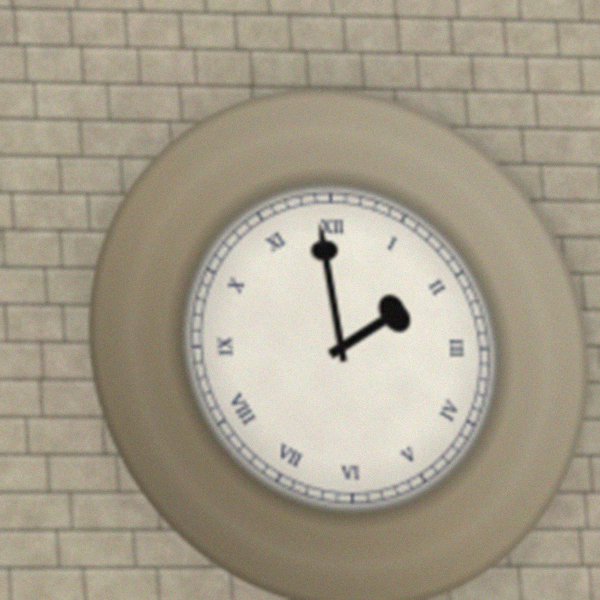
1.59
